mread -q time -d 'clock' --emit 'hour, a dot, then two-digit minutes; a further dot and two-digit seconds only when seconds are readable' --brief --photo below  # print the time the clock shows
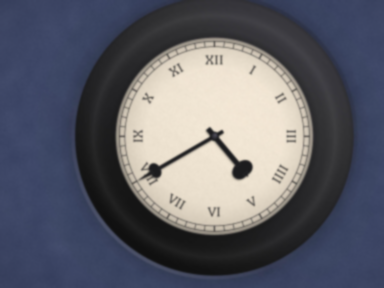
4.40
